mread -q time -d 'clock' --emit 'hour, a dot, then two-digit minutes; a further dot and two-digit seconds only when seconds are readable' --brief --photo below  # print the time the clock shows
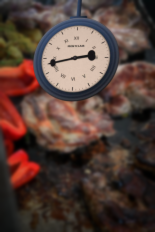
2.43
